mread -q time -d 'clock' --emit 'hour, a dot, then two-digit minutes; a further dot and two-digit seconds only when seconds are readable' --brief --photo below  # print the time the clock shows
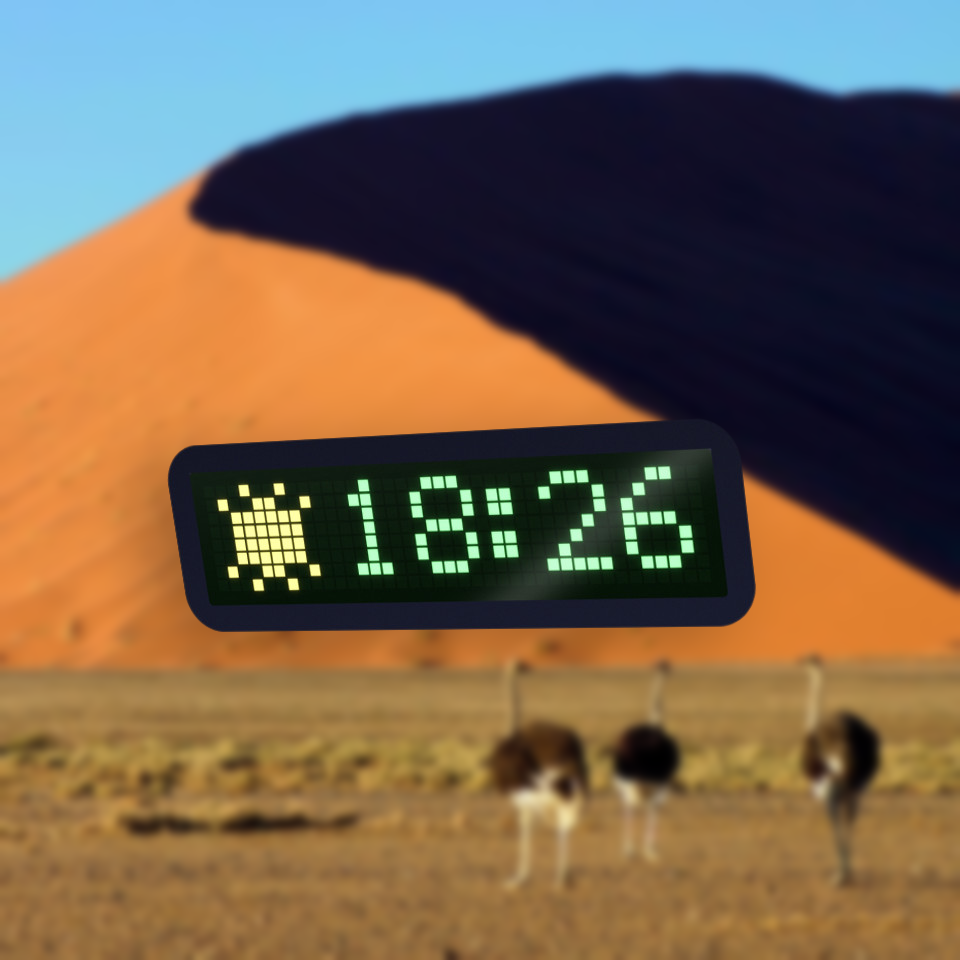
18.26
